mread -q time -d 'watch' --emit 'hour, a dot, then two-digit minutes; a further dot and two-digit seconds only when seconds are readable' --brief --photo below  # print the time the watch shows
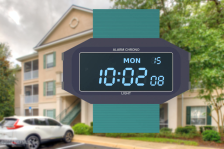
10.02.08
